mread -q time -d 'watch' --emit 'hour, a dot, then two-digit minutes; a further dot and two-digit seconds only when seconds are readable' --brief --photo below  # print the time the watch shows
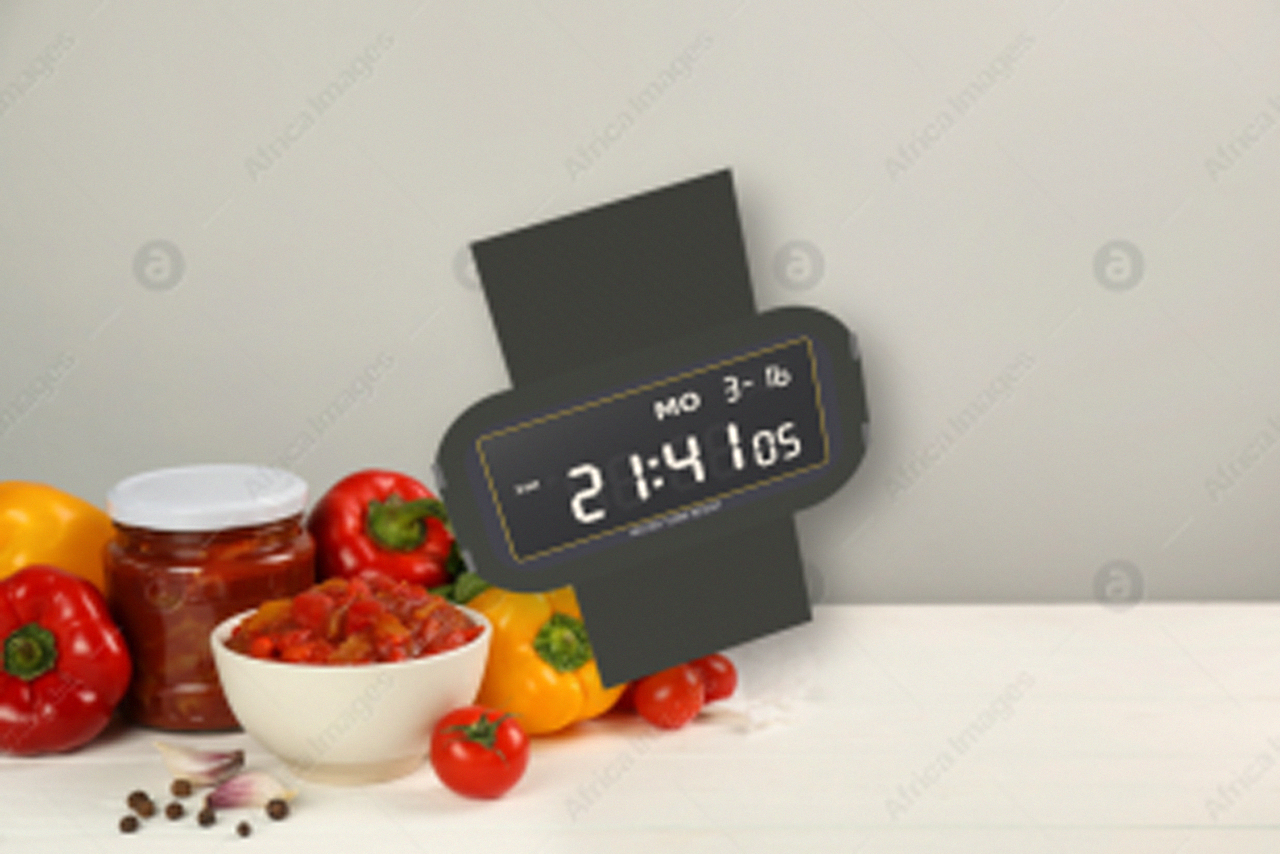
21.41.05
